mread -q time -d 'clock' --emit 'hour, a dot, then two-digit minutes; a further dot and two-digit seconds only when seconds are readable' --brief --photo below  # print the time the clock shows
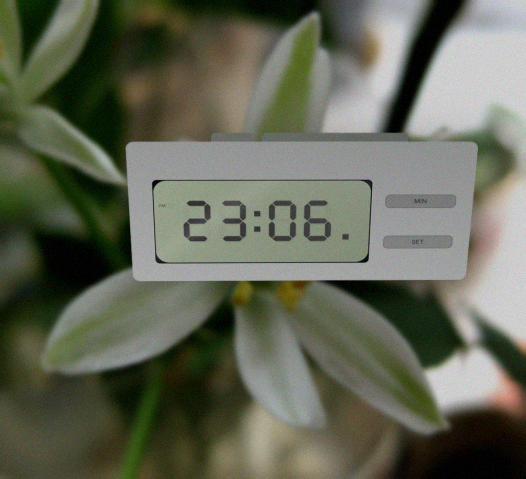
23.06
